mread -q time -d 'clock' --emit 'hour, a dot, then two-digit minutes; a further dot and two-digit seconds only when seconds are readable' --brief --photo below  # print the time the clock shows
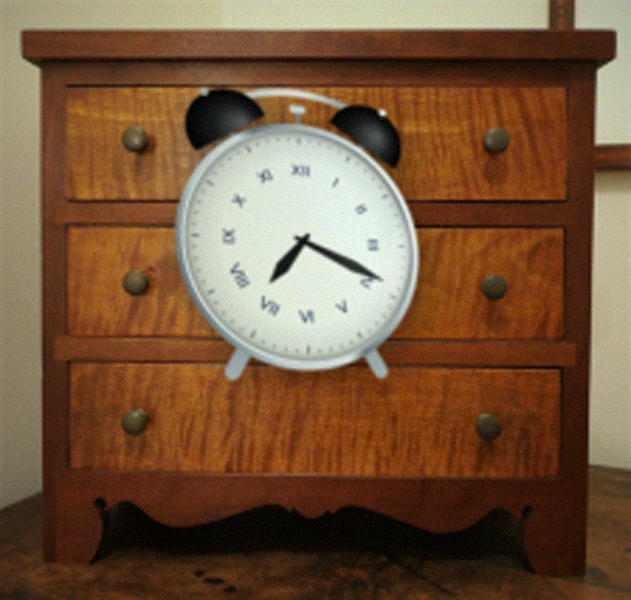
7.19
